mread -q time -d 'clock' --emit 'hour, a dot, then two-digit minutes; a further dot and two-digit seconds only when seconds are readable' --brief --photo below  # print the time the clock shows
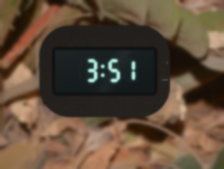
3.51
